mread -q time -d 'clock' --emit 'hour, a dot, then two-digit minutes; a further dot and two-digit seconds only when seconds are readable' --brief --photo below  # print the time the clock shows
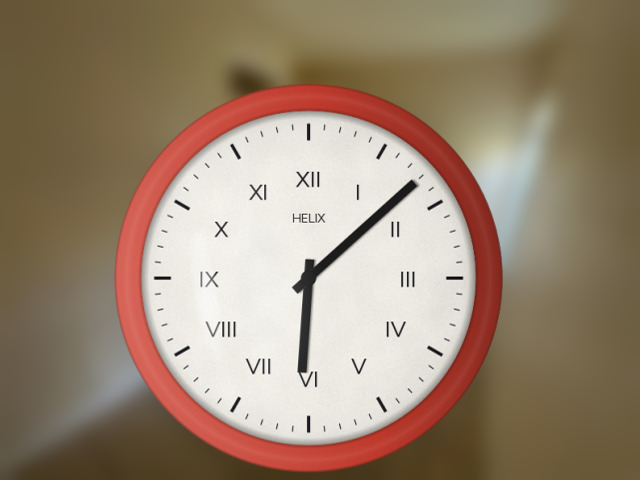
6.08
